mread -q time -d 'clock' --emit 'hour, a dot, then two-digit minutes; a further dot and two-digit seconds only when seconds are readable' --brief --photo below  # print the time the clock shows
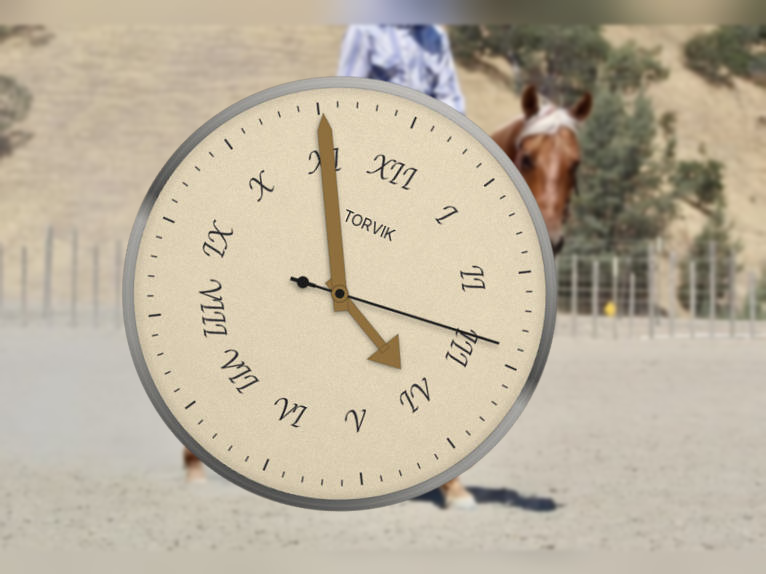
3.55.14
